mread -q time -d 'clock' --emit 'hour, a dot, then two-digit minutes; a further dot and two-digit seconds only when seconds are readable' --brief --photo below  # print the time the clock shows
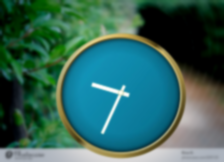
9.34
